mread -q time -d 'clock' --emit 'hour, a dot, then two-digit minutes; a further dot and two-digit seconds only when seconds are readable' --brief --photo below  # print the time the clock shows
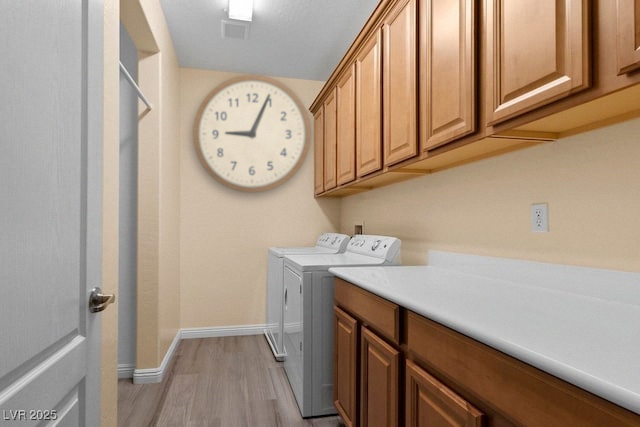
9.04
